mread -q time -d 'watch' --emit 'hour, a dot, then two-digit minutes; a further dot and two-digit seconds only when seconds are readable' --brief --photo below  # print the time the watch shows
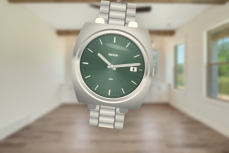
10.13
